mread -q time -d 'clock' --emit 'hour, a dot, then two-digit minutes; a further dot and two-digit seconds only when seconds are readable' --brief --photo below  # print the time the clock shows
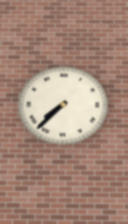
7.37
